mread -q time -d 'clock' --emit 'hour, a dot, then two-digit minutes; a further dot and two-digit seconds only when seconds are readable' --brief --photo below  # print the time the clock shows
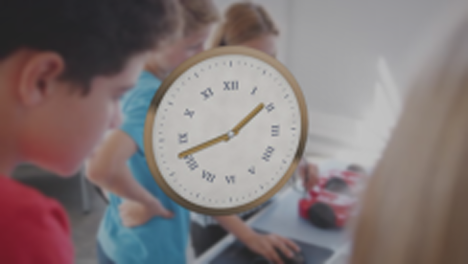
1.42
